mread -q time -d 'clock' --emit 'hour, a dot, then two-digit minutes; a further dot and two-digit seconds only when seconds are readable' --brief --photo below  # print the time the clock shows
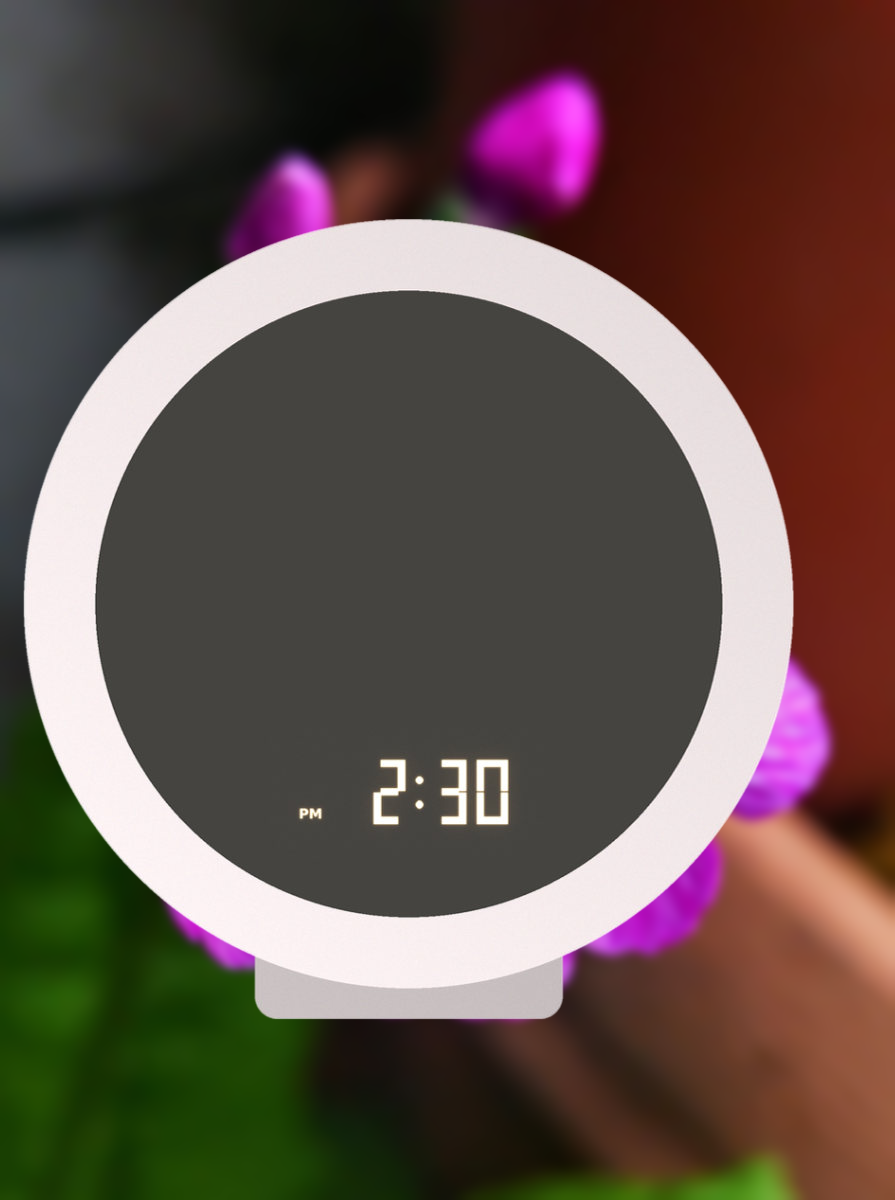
2.30
